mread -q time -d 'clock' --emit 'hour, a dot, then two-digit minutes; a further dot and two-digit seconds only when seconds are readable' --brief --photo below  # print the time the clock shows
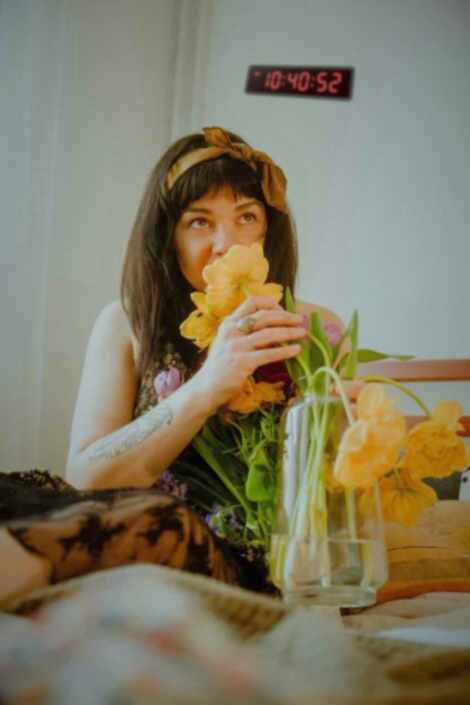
10.40.52
